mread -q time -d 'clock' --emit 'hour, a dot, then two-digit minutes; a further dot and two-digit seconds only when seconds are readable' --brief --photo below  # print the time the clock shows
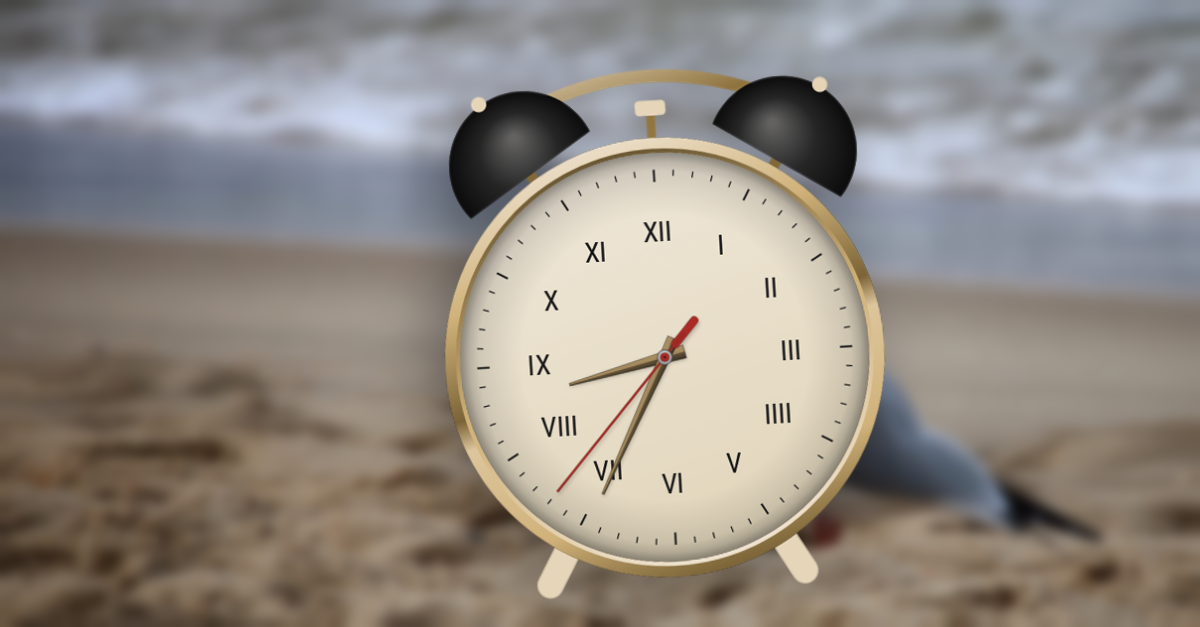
8.34.37
